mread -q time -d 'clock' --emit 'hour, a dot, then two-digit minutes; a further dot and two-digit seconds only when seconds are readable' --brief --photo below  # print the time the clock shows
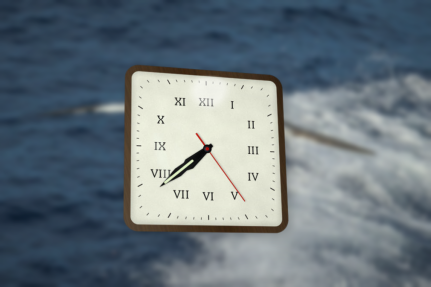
7.38.24
